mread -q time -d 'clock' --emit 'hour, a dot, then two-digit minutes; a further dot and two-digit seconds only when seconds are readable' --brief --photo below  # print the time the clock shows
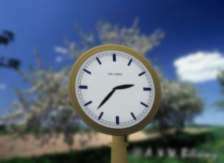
2.37
